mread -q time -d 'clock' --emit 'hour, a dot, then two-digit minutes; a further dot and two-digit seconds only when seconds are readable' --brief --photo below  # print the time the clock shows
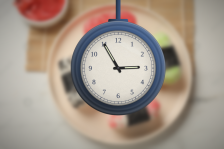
2.55
